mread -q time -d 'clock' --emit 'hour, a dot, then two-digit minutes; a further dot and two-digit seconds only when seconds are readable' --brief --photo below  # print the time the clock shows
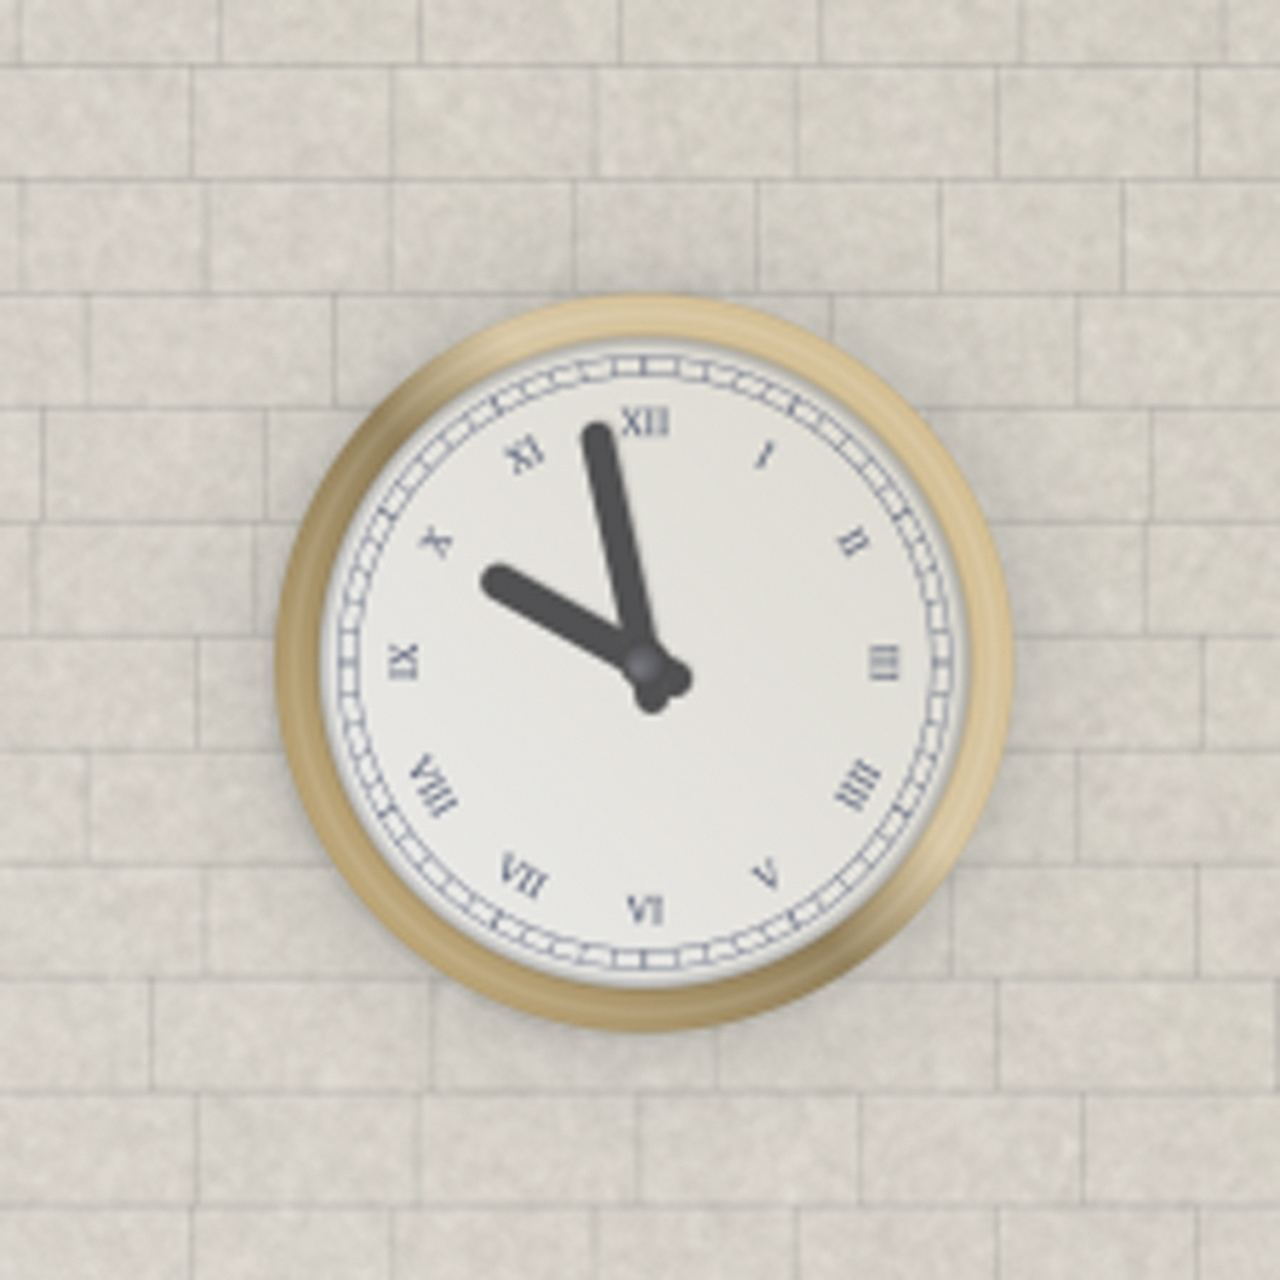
9.58
